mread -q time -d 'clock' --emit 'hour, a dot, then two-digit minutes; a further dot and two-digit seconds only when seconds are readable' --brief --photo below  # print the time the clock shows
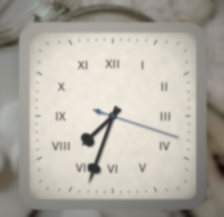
7.33.18
